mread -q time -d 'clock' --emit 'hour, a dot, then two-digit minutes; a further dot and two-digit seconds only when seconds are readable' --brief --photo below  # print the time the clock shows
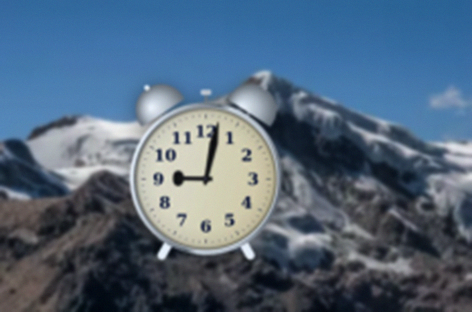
9.02
